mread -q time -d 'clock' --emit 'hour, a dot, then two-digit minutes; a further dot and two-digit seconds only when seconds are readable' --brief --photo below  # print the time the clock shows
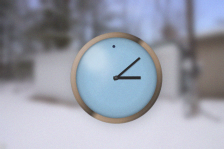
3.09
